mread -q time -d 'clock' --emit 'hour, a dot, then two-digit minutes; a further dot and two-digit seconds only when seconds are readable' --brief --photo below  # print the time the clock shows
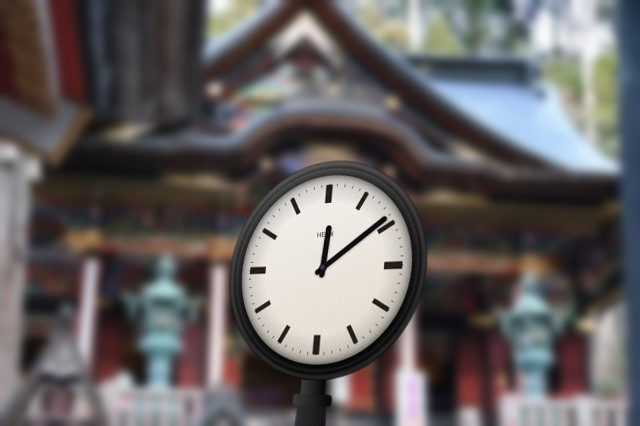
12.09
